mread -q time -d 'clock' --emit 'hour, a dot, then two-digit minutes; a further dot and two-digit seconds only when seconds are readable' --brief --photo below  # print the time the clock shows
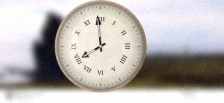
7.59
